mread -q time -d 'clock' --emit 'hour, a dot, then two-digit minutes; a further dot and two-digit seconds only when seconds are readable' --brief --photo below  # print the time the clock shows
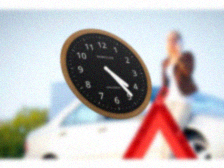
4.24
